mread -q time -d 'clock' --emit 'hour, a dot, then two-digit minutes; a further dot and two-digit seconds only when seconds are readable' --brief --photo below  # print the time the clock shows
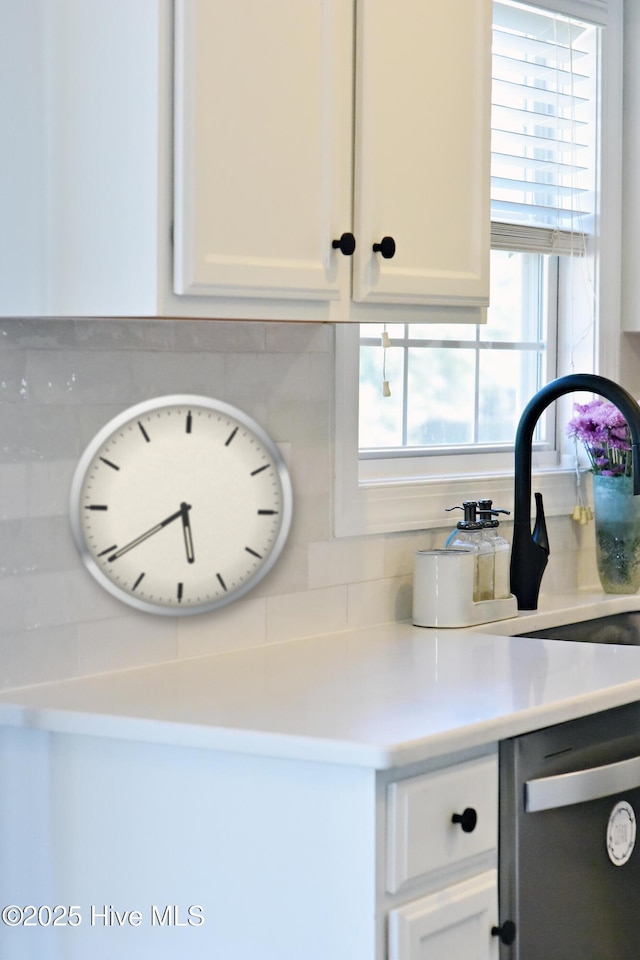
5.39
